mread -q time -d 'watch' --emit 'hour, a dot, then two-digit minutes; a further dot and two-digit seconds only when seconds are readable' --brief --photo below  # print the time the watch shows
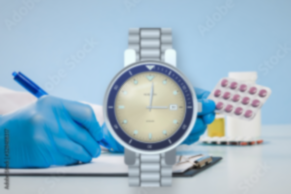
3.01
